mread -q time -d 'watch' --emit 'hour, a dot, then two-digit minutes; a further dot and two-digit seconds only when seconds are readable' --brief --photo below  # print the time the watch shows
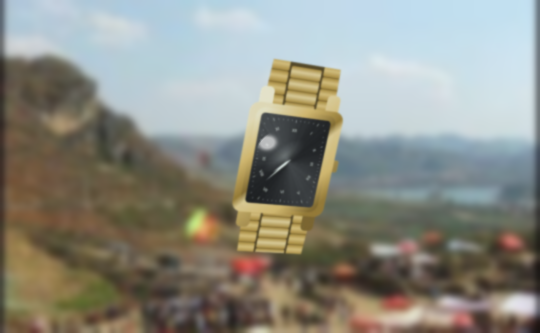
7.37
